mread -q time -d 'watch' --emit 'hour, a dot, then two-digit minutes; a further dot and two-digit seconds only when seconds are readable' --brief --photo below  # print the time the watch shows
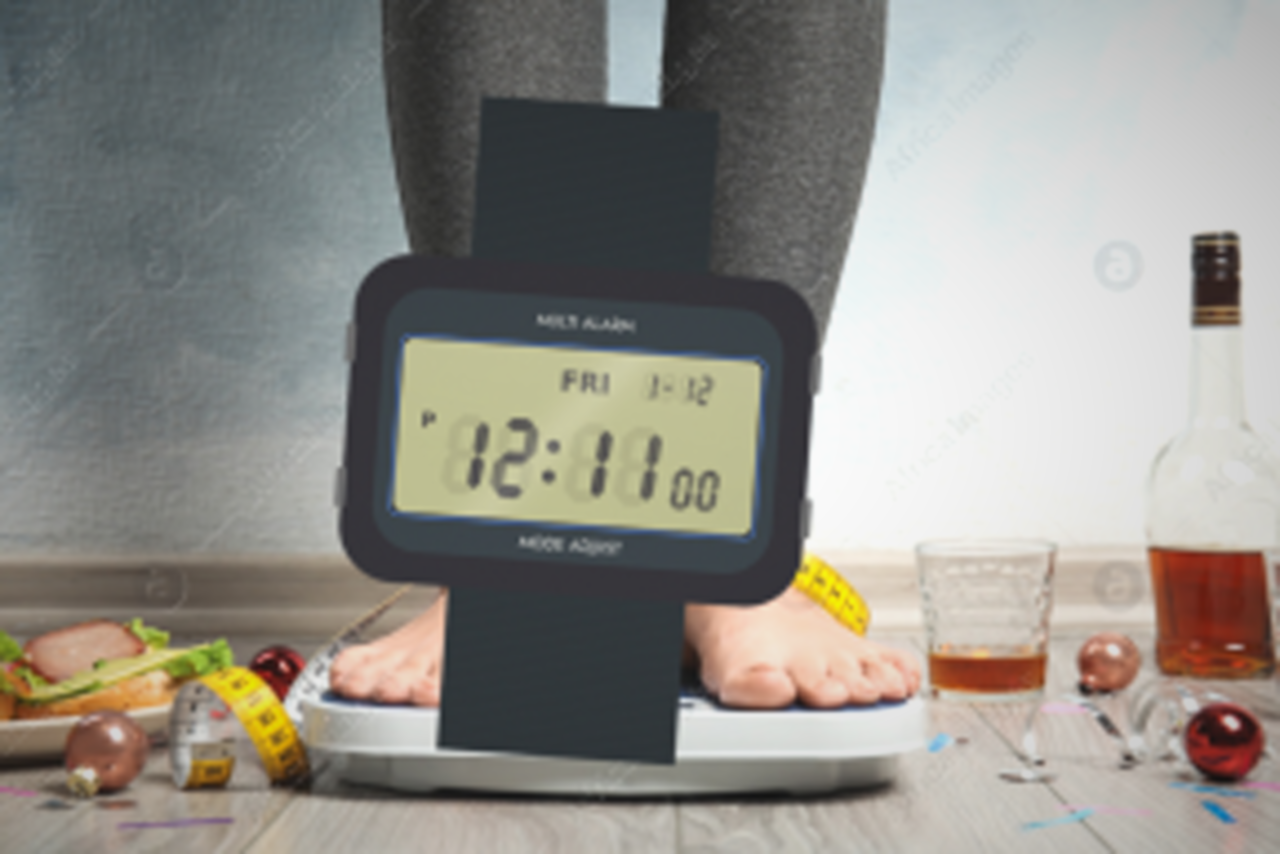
12.11.00
